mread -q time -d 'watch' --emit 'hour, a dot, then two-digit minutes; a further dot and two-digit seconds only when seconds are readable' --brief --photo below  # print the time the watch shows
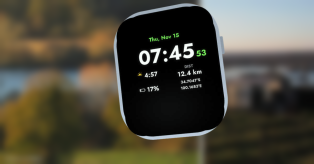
7.45.53
